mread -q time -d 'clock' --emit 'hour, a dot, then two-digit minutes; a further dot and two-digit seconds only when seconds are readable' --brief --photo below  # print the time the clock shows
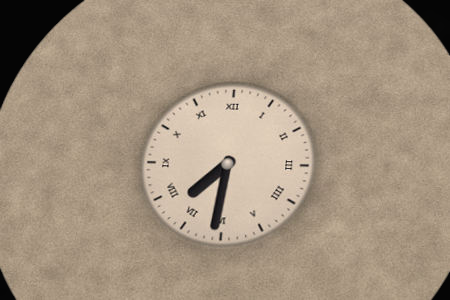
7.31
